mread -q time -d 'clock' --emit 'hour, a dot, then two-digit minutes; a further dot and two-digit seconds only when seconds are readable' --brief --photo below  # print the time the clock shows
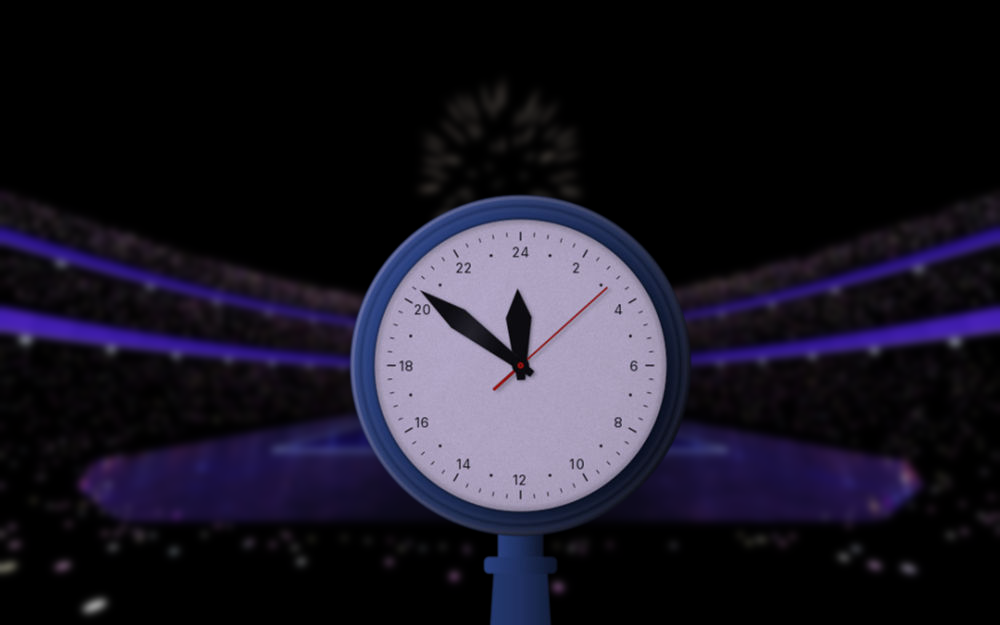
23.51.08
